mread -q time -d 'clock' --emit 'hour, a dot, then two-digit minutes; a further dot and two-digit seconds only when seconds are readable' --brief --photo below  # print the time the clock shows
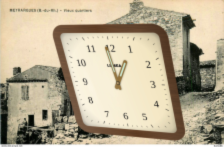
12.59
